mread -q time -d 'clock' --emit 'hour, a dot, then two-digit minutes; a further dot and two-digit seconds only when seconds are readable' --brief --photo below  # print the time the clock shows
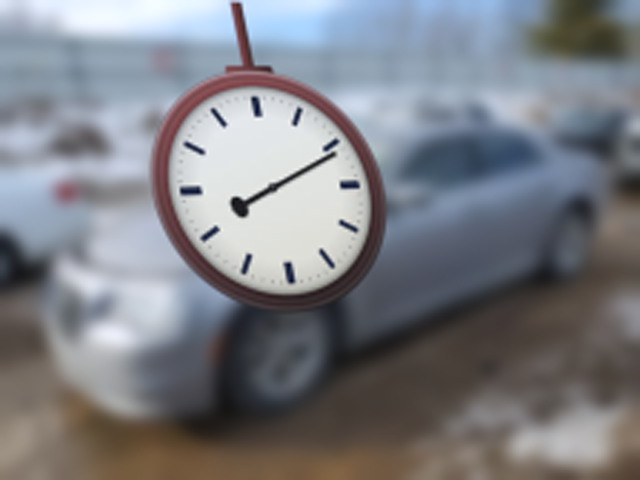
8.11
